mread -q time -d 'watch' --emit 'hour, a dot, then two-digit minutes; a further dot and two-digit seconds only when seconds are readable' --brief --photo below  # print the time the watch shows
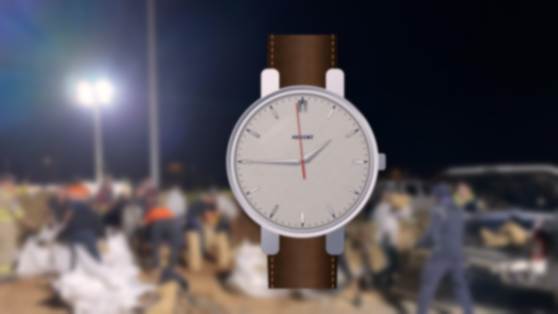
1.44.59
